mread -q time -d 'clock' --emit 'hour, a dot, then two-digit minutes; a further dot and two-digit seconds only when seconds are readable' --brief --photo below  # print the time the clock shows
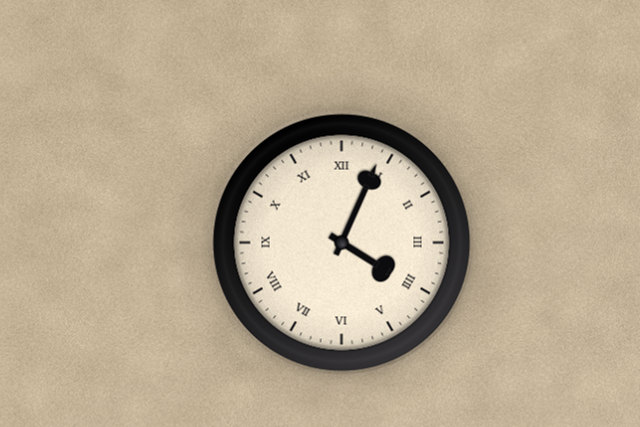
4.04
